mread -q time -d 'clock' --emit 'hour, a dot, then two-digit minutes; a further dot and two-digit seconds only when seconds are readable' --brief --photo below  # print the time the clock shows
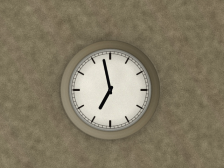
6.58
